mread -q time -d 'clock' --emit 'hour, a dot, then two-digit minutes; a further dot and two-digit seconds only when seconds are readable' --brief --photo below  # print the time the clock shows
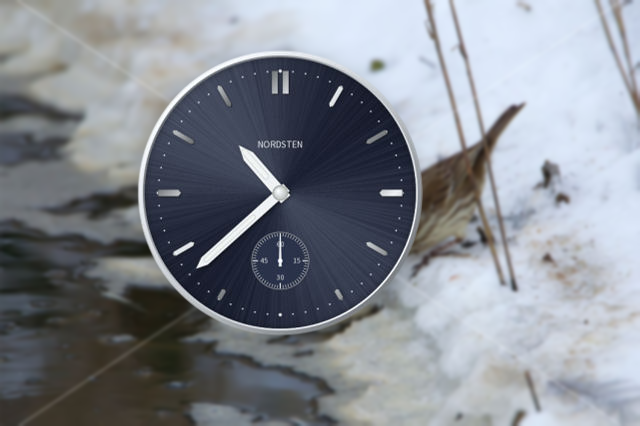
10.38
